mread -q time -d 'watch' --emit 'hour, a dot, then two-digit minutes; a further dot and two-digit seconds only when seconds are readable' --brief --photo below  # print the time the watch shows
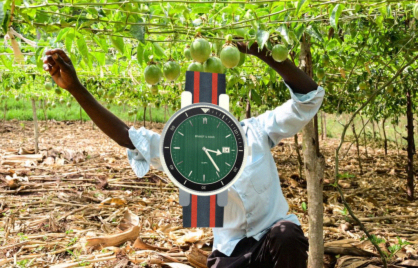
3.24
